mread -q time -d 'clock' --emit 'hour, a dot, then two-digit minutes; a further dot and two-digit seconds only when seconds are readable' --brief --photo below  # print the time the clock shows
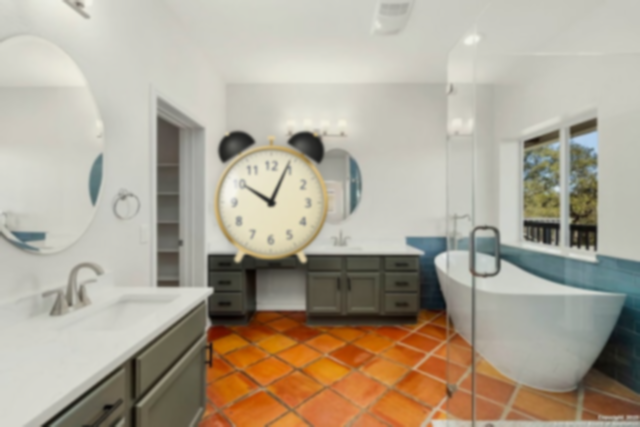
10.04
